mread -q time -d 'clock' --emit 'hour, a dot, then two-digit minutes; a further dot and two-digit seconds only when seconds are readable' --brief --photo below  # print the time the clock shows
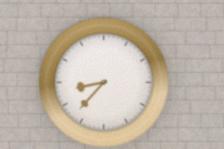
8.37
